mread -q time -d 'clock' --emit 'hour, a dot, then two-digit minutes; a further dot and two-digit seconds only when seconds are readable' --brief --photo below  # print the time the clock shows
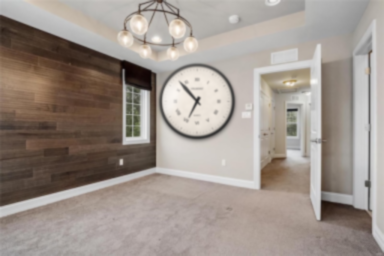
6.53
